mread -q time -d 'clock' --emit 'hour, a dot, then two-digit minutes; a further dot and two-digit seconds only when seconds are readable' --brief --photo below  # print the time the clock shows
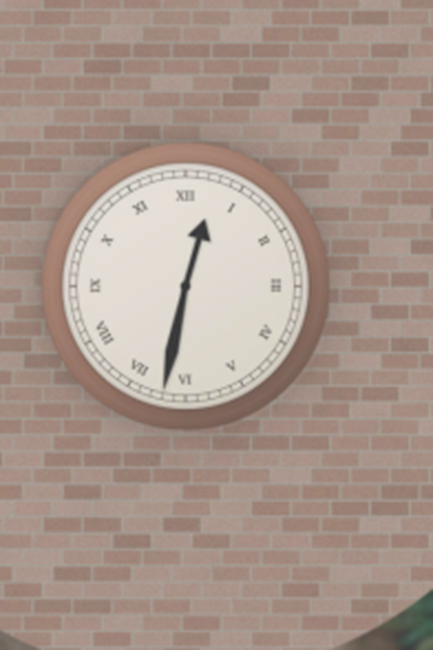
12.32
